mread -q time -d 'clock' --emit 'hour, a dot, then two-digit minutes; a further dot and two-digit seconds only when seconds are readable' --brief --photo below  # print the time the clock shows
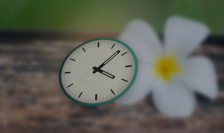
4.08
